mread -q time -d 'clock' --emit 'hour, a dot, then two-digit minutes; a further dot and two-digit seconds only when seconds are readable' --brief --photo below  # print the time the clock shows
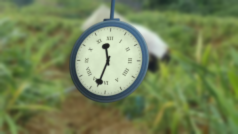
11.33
